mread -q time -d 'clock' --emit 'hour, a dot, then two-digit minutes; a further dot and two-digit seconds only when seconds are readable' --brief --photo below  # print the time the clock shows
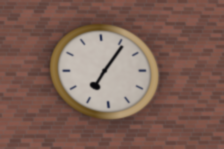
7.06
